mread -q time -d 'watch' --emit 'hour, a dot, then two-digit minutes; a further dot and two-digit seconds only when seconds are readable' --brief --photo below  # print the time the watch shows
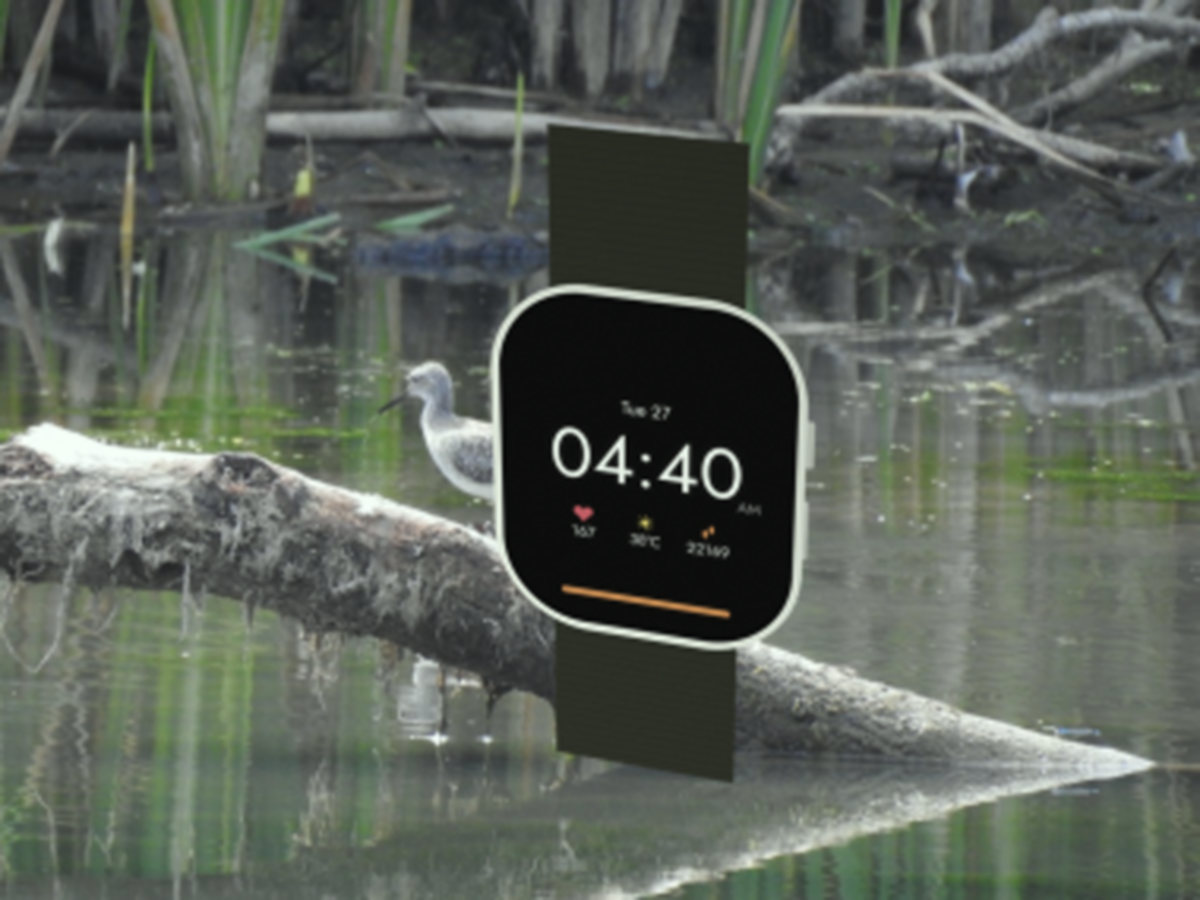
4.40
